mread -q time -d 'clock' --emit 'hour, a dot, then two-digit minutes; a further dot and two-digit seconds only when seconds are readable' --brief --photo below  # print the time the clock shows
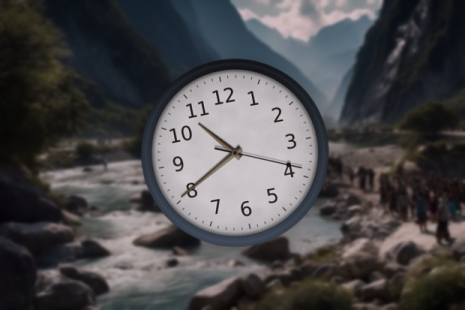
10.40.19
